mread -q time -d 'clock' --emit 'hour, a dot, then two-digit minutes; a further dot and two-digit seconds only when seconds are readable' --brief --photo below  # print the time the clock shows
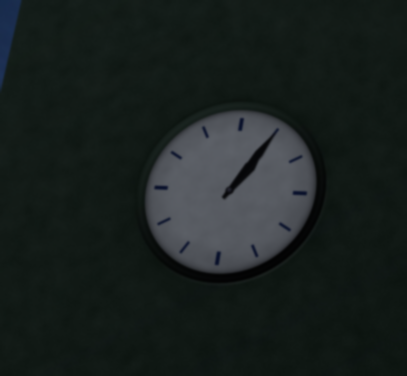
1.05
